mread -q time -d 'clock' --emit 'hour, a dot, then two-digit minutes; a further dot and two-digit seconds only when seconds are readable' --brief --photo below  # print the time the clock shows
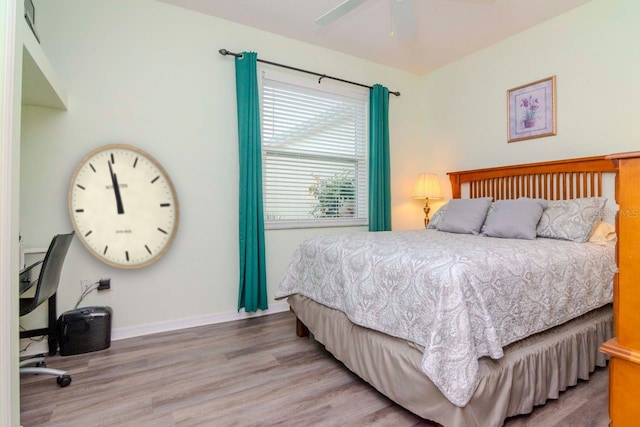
11.59
